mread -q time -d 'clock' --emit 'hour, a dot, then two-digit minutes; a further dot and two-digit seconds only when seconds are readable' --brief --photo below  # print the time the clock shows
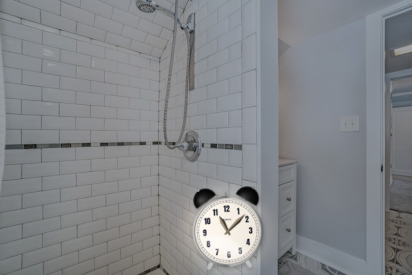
11.08
